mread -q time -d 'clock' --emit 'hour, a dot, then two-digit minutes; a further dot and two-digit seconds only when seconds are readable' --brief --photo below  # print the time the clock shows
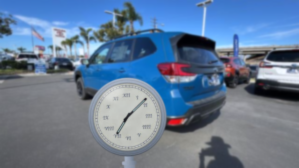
7.08
